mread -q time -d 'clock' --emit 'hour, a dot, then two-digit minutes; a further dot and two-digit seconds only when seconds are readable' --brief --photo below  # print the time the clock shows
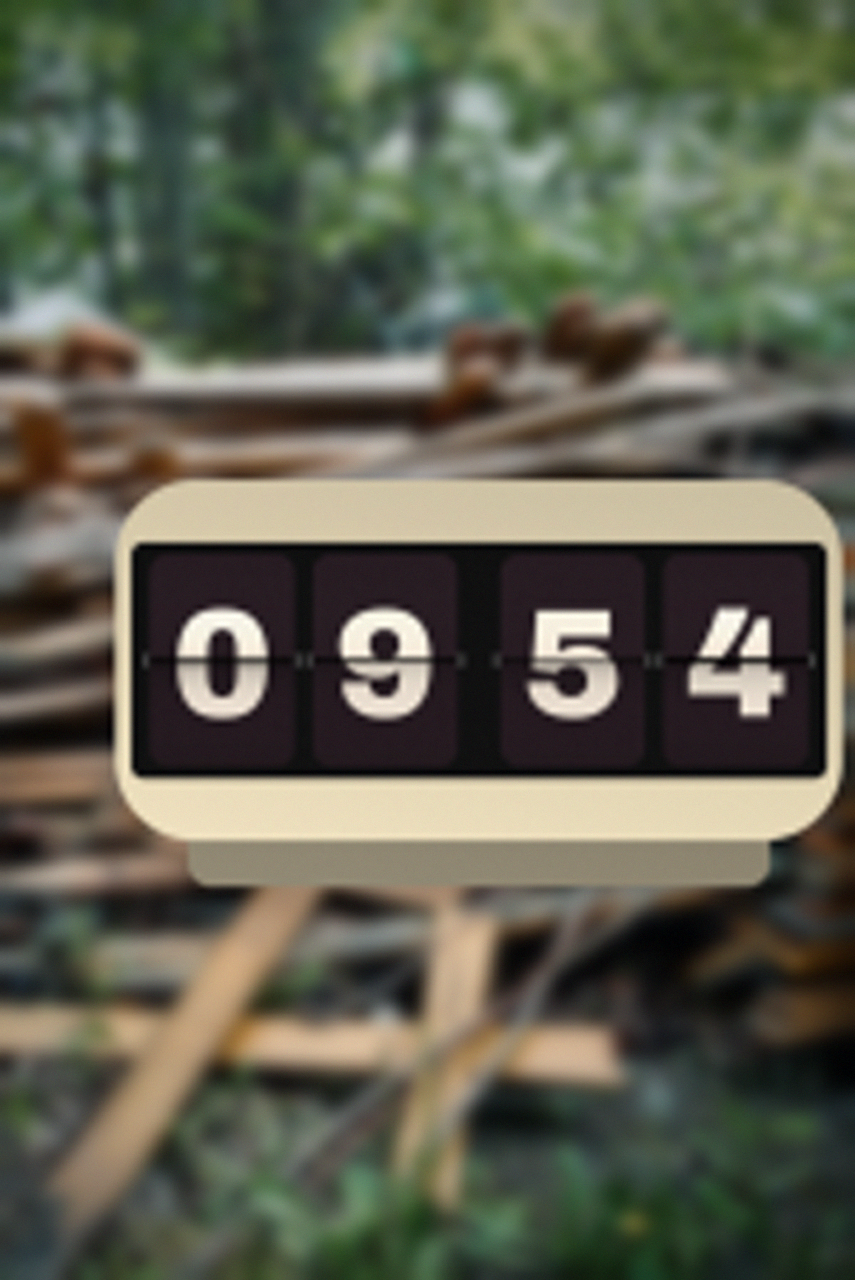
9.54
